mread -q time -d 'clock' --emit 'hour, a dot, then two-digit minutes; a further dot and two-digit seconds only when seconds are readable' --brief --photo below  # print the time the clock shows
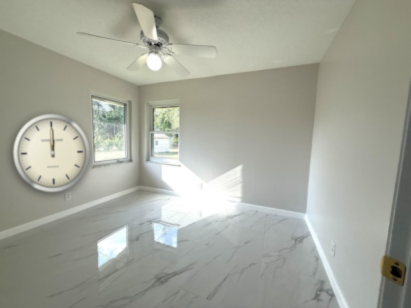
12.00
